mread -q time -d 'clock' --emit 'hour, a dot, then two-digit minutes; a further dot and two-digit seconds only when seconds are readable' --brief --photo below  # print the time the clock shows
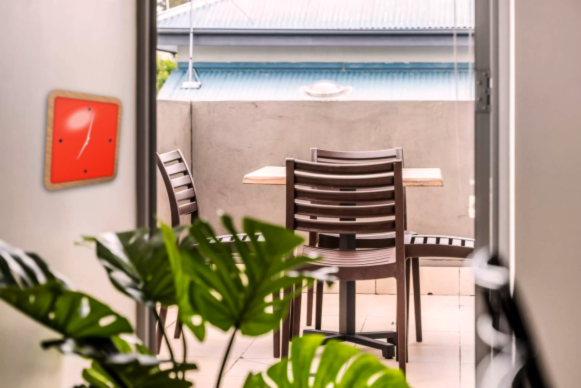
7.02
